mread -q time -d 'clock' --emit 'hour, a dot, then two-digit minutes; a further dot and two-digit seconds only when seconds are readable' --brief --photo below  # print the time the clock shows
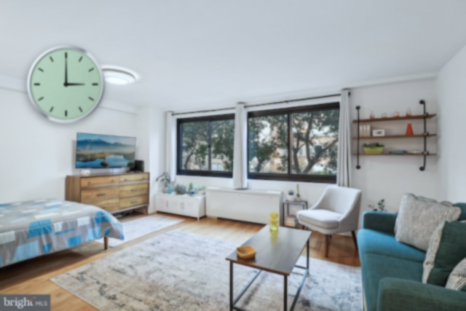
3.00
